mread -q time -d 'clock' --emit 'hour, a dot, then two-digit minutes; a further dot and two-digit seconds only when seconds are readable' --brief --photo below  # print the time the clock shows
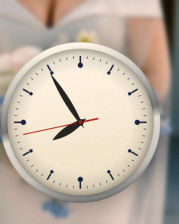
7.54.43
